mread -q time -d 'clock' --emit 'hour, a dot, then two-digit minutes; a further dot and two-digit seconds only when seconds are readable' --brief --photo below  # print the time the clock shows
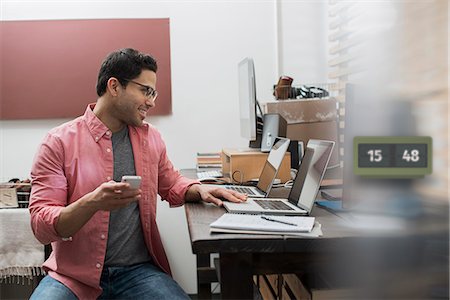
15.48
